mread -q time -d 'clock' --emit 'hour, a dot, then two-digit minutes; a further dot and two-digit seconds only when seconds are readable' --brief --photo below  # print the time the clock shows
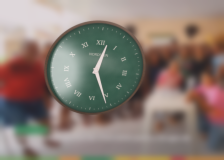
12.26
